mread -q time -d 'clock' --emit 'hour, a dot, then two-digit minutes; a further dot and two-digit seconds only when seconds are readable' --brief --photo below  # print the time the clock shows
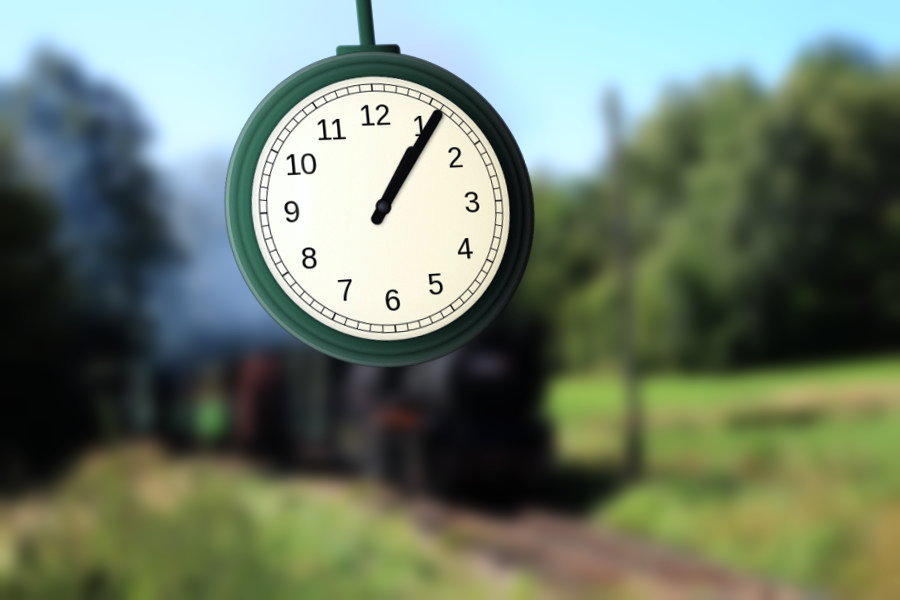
1.06
